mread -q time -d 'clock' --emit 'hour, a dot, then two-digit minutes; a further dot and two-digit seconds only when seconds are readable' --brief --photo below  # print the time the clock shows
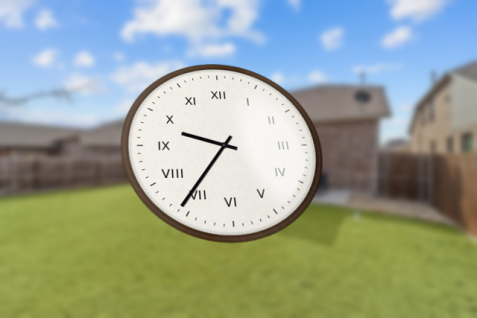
9.36
